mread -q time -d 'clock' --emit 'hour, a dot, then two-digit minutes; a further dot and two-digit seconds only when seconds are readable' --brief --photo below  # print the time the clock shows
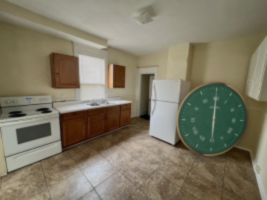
6.00
